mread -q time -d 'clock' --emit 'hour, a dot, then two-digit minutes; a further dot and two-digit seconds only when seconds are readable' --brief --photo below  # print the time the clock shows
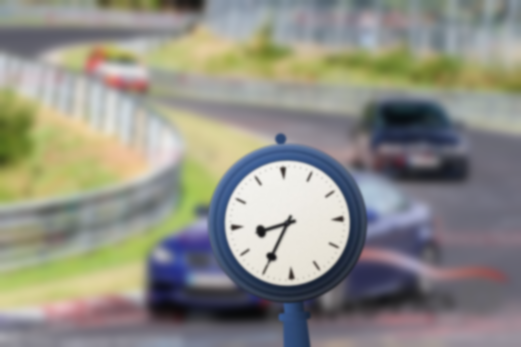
8.35
